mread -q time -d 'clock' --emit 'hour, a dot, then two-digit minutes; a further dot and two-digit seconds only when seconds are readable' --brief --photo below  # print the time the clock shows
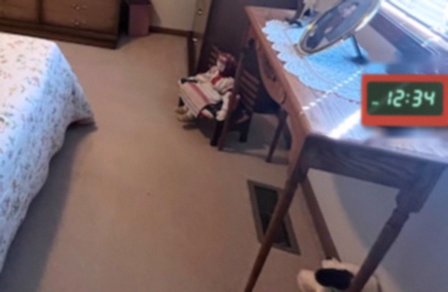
12.34
